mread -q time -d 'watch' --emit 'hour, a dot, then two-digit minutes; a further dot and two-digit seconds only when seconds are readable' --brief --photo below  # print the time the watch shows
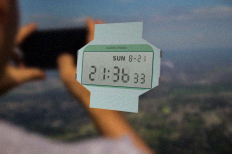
21.36.33
